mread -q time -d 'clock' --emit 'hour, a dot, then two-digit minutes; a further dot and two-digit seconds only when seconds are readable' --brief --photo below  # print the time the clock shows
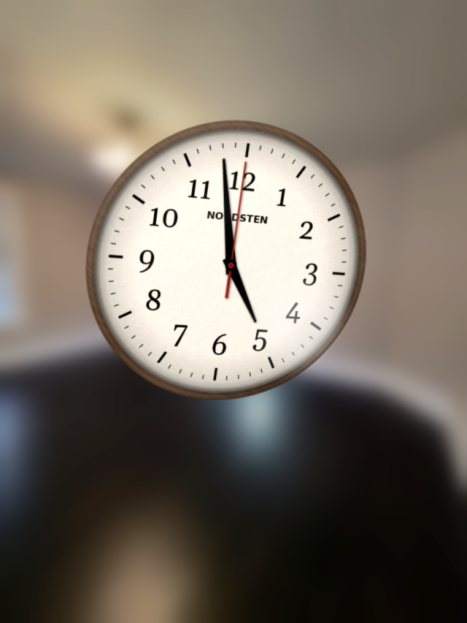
4.58.00
